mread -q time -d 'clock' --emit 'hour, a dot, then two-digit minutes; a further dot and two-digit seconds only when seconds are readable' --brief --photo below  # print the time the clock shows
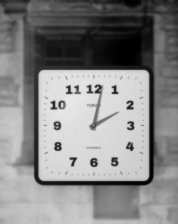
2.02
